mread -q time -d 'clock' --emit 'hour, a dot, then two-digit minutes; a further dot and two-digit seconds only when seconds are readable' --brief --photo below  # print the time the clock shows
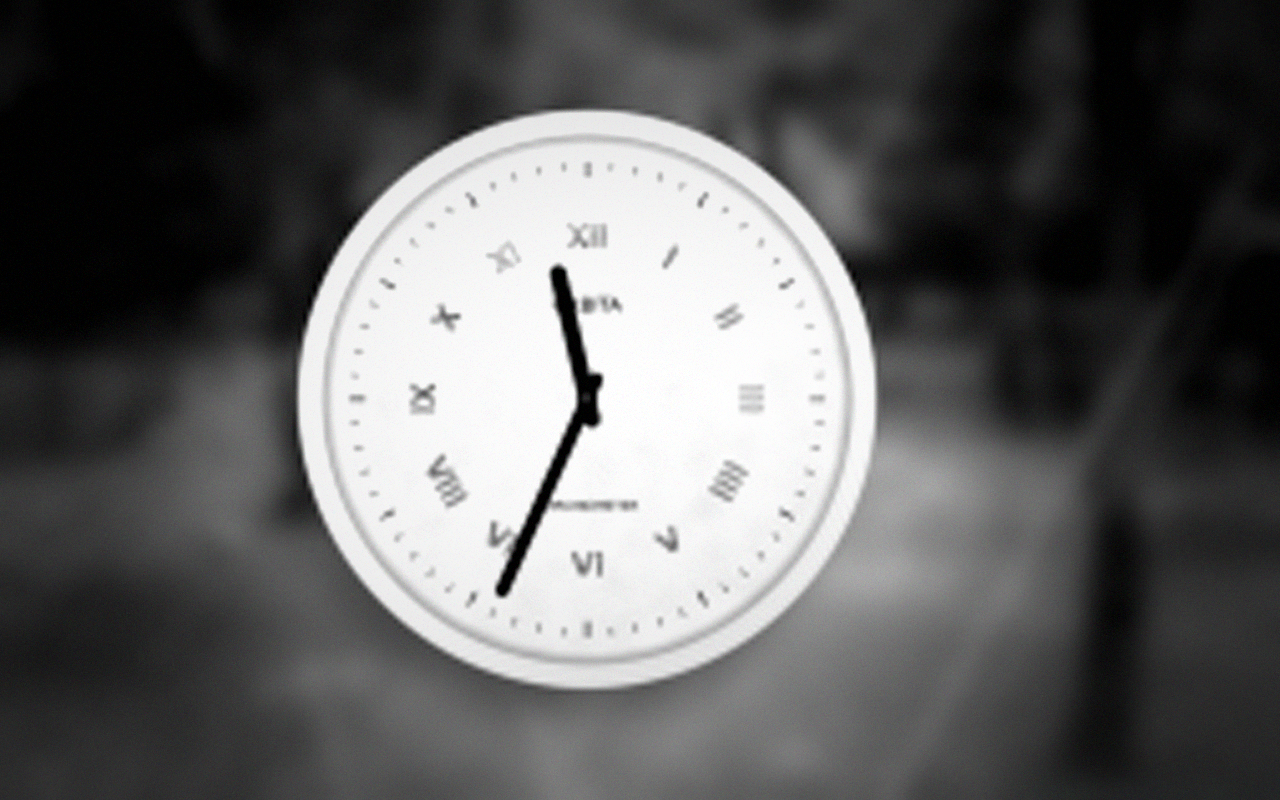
11.34
